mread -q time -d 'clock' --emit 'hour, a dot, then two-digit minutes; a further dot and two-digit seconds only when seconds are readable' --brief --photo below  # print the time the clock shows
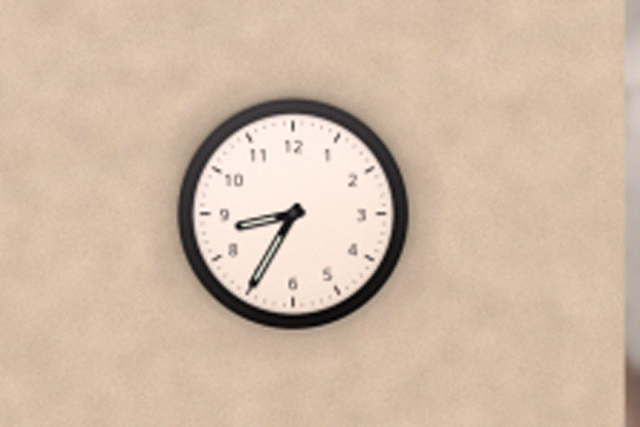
8.35
